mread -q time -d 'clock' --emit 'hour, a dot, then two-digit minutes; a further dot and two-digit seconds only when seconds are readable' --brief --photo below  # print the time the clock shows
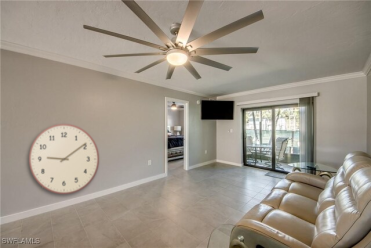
9.09
